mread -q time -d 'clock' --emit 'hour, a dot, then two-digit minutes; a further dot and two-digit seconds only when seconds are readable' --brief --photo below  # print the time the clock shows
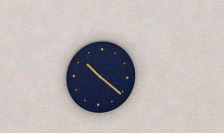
10.21
